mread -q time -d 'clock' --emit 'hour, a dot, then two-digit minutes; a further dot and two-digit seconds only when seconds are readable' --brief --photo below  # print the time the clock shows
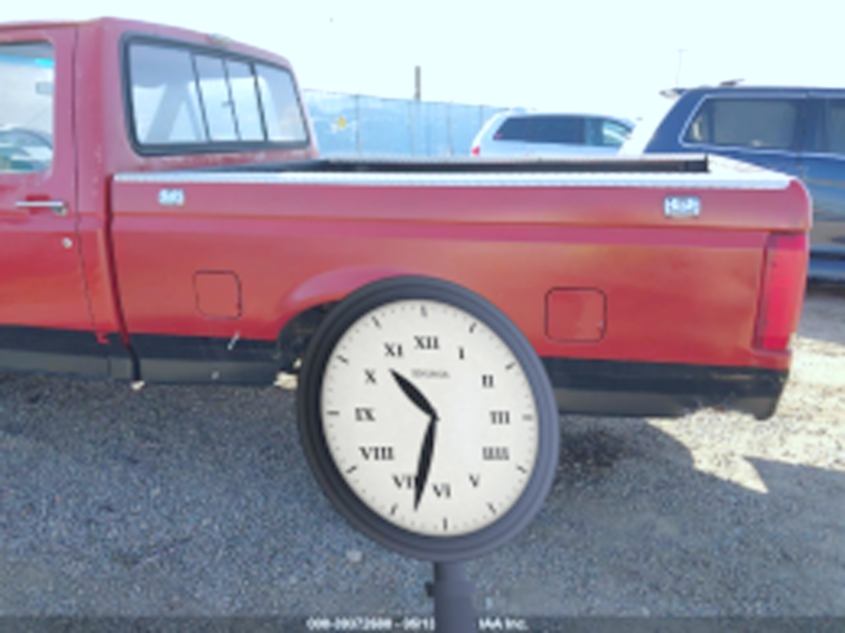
10.33
